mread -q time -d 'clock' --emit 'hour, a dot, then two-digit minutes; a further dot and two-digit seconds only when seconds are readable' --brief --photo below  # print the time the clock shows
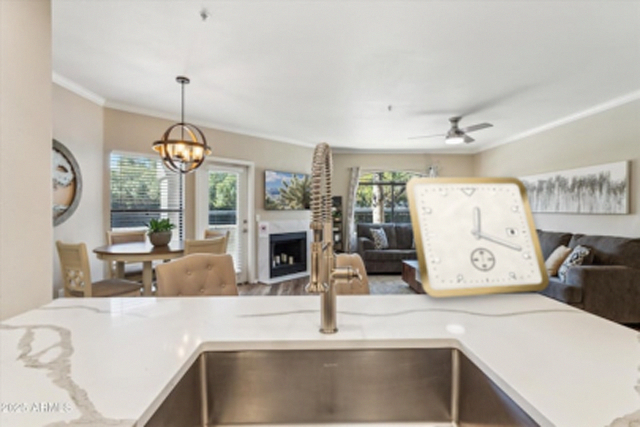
12.19
